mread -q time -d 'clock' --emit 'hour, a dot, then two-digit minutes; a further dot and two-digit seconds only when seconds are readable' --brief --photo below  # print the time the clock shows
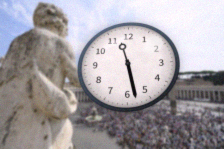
11.28
